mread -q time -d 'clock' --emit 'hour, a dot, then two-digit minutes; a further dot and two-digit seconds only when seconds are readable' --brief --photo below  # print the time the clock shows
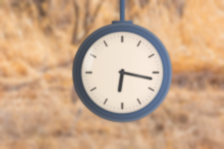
6.17
